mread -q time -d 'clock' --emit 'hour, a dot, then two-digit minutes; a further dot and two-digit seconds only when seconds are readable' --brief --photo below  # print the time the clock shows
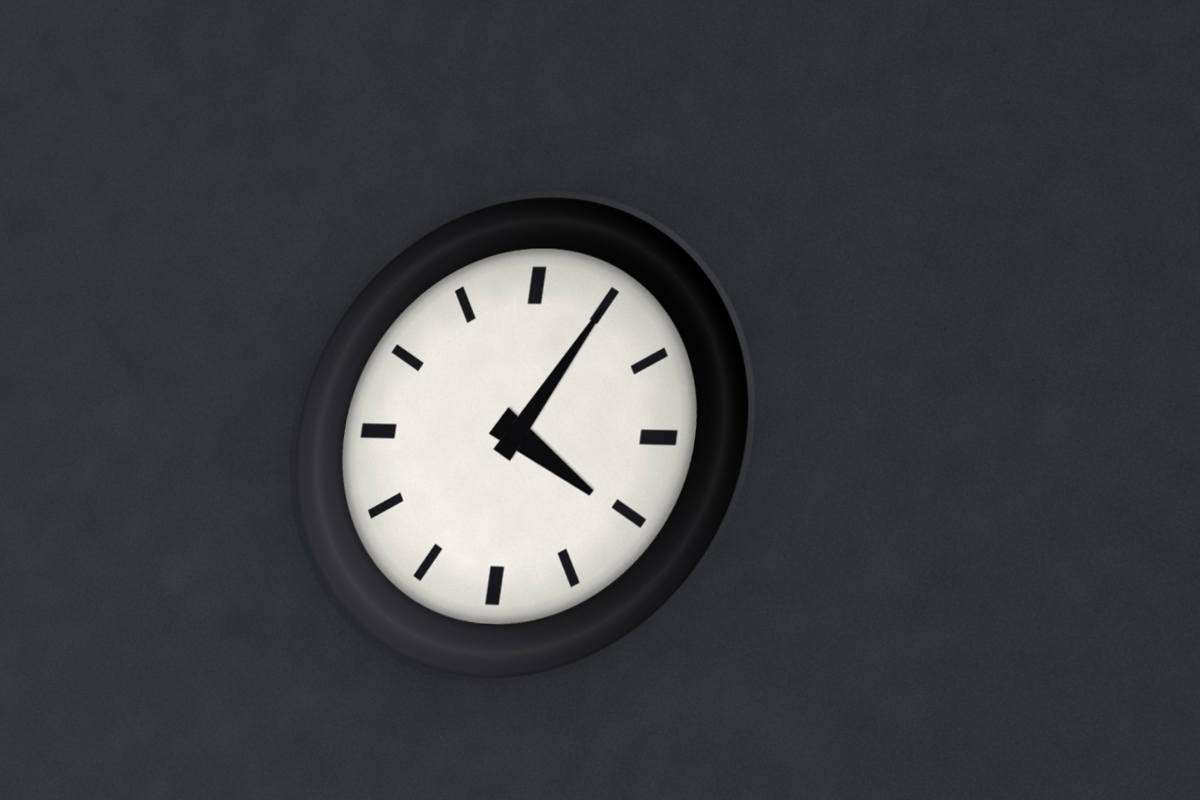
4.05
